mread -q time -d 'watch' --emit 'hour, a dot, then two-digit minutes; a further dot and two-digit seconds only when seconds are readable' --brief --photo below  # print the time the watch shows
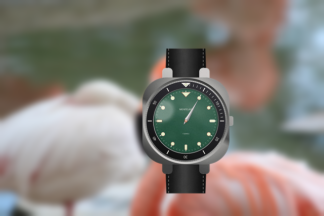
1.05
